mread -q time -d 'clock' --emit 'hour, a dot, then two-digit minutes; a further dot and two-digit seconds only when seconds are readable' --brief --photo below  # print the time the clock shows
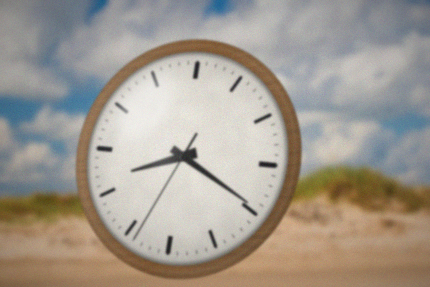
8.19.34
